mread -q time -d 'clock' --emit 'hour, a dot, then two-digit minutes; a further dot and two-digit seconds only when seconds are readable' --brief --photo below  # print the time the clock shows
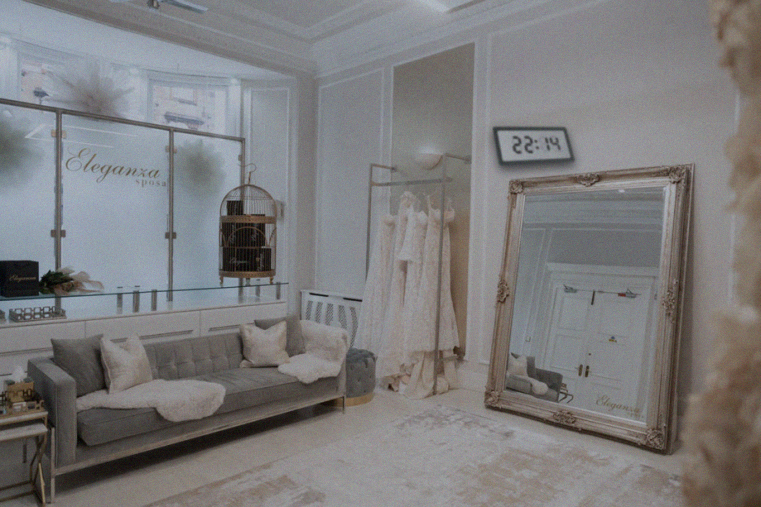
22.14
